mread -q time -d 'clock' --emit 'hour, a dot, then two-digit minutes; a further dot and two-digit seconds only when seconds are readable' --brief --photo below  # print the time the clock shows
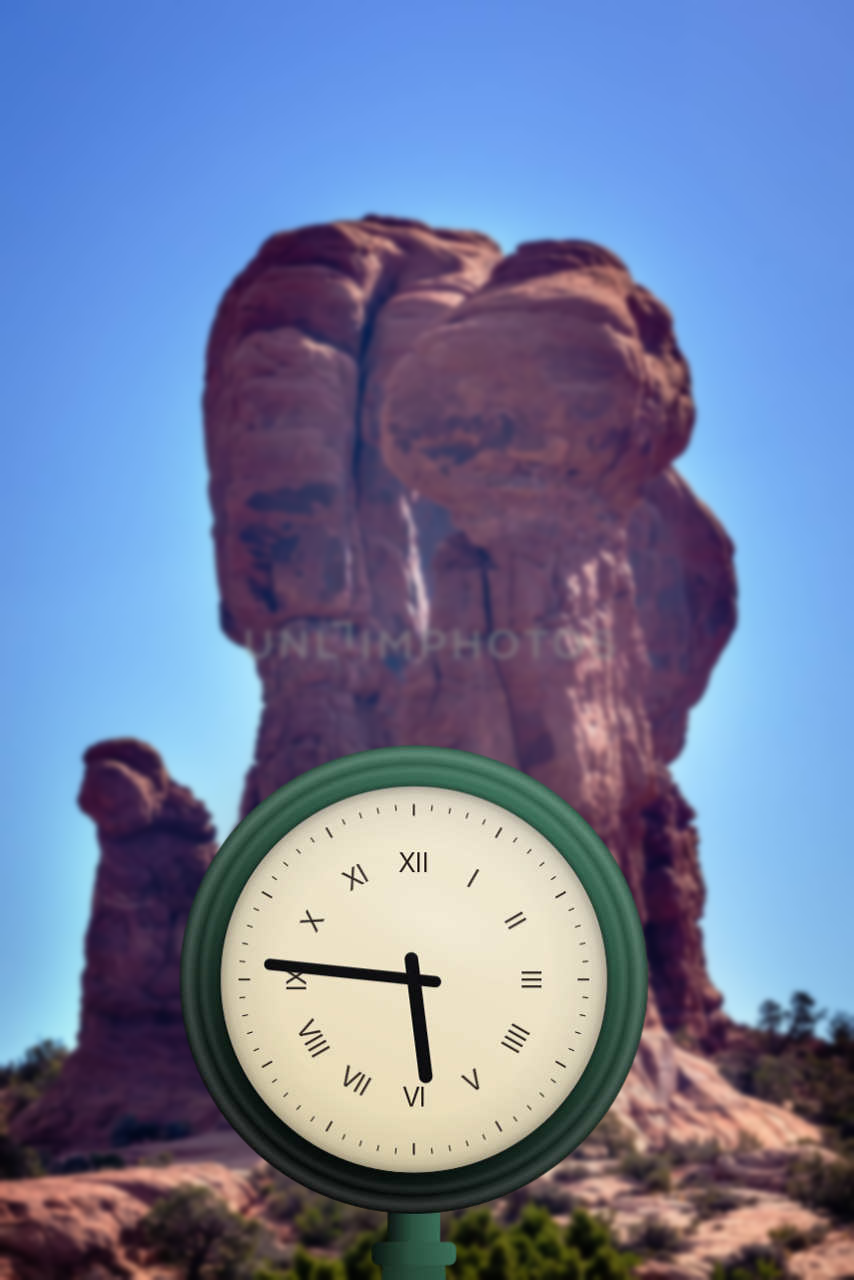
5.46
